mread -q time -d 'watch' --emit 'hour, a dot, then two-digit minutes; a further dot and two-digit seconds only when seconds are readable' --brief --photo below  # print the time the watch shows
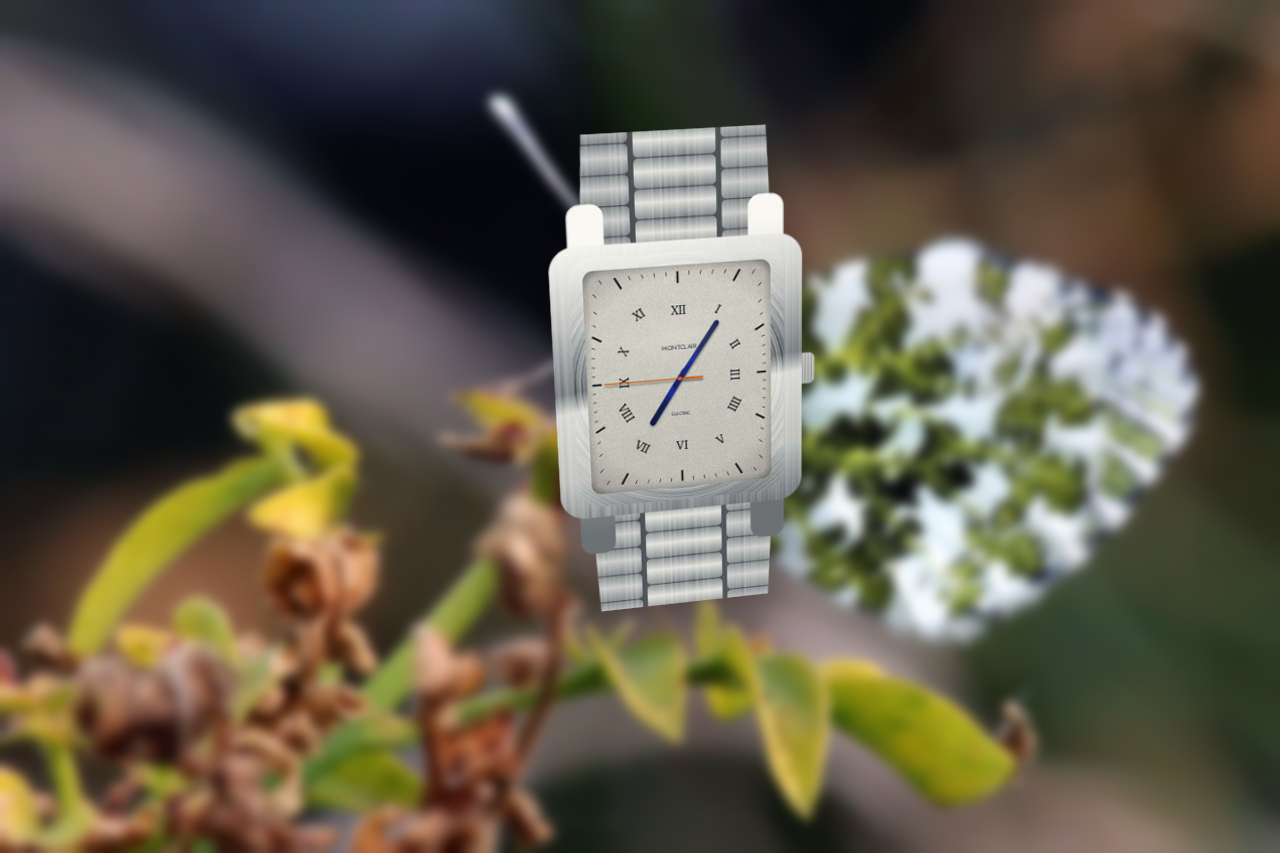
7.05.45
